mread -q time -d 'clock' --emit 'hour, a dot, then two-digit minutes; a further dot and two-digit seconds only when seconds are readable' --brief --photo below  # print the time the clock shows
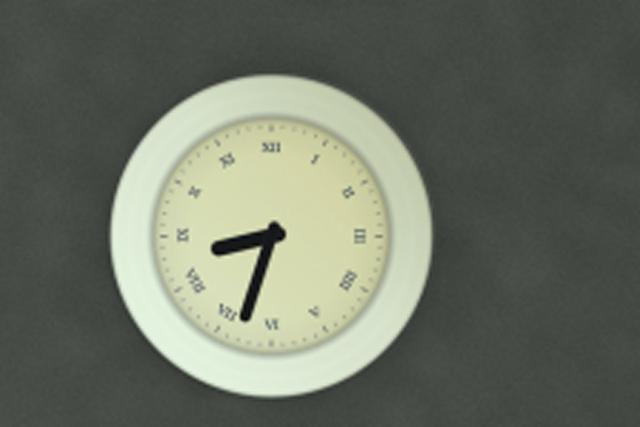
8.33
